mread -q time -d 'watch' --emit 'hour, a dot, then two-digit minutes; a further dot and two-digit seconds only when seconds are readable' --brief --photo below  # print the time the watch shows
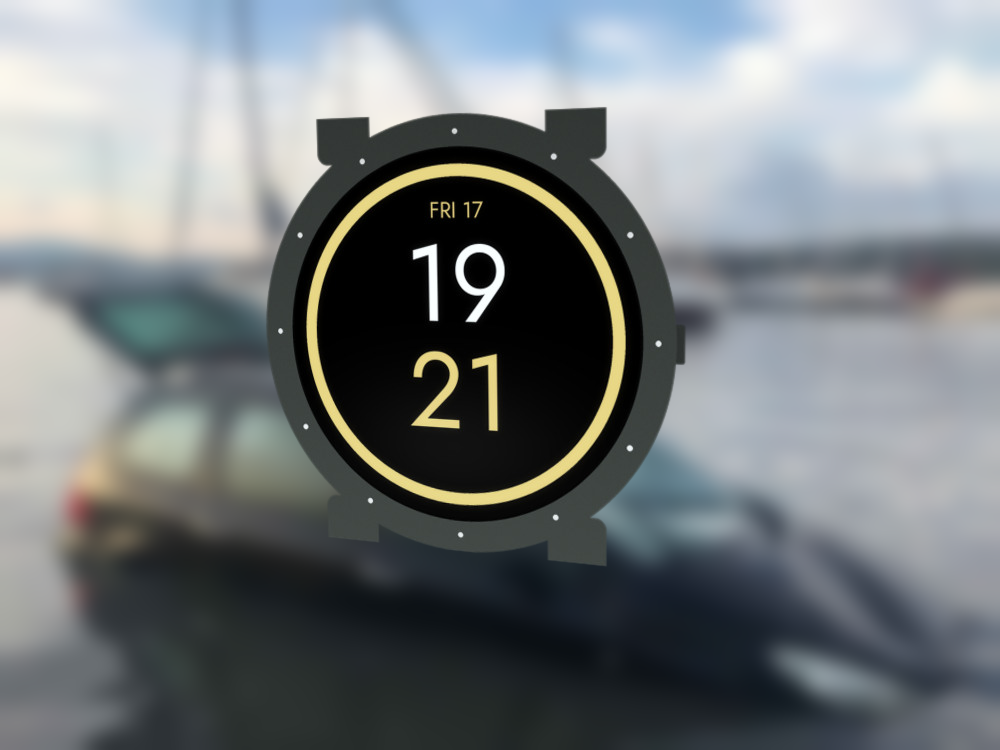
19.21
